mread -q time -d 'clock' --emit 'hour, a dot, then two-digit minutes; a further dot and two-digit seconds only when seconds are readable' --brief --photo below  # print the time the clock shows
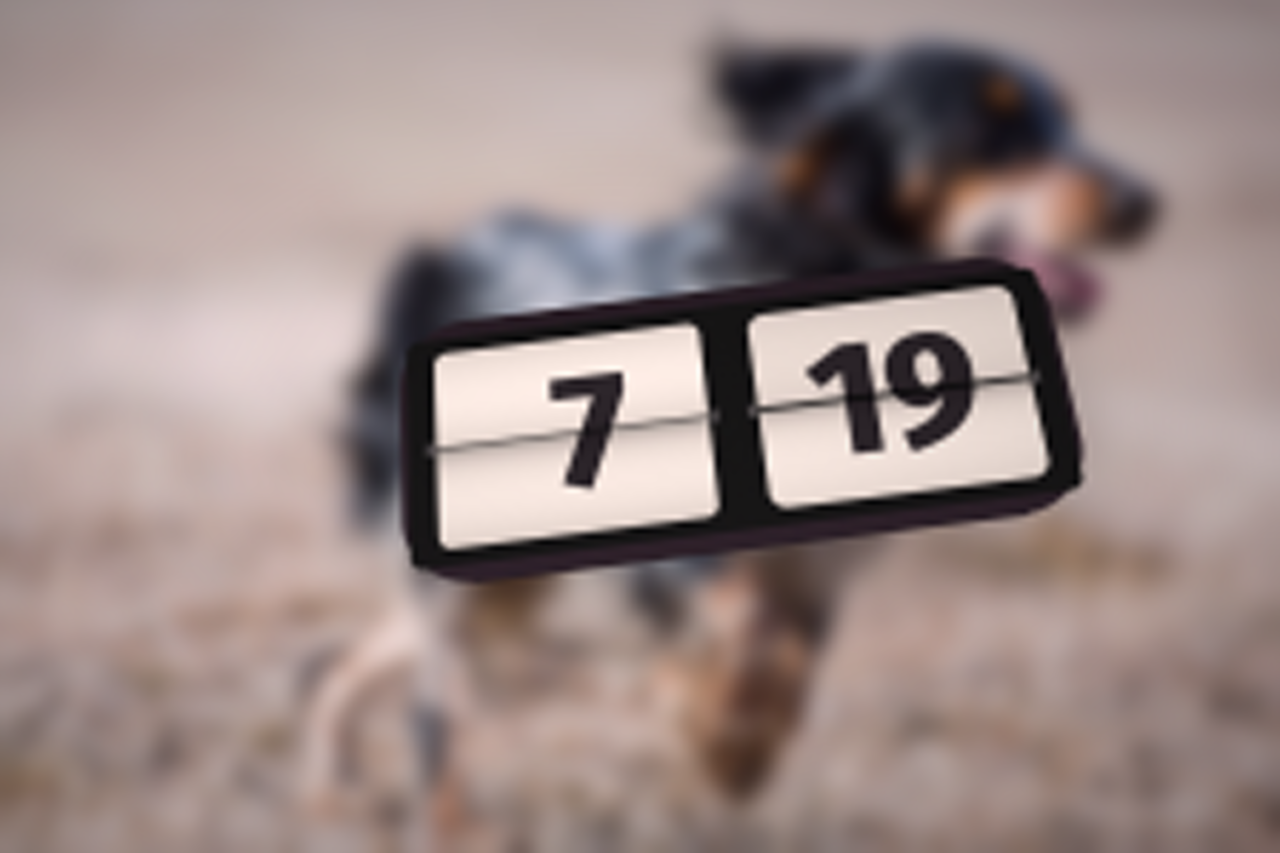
7.19
